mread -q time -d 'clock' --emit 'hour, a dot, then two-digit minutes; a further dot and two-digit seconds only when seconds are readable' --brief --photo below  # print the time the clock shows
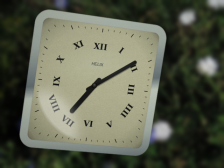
7.09
